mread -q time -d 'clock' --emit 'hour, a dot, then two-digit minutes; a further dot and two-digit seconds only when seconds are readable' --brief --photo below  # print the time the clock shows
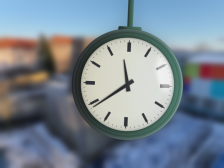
11.39
